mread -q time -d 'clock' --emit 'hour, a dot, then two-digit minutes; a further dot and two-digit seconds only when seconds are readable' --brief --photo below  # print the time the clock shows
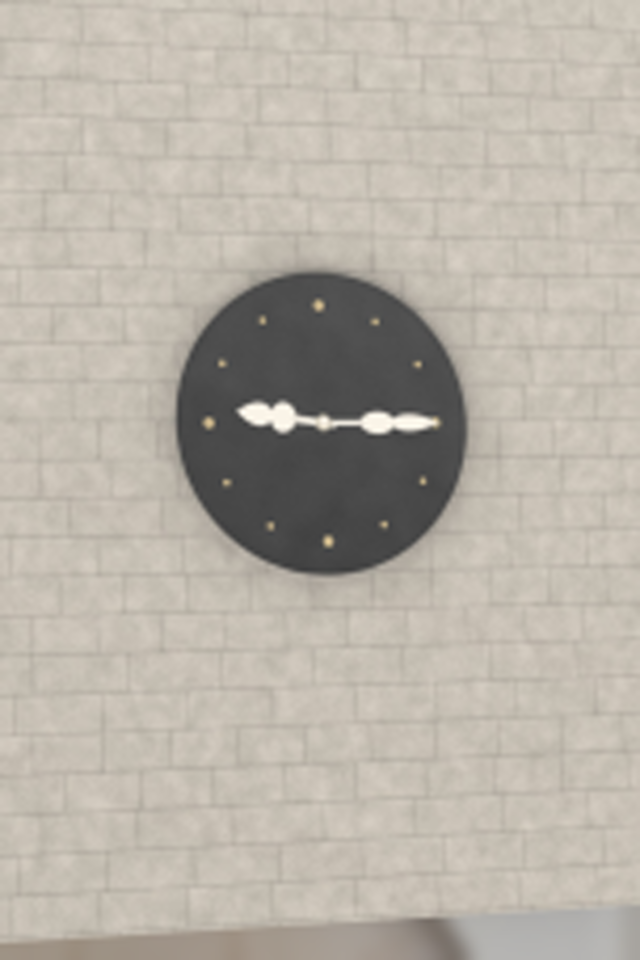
9.15
